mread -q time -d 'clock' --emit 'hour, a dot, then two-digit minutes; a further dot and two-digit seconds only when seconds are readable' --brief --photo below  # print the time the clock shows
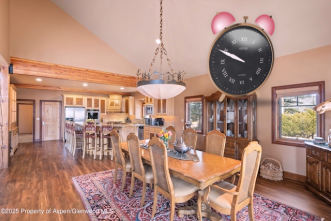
9.49
